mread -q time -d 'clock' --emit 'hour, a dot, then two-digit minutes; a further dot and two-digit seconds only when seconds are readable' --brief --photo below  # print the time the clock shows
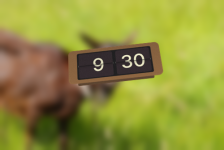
9.30
